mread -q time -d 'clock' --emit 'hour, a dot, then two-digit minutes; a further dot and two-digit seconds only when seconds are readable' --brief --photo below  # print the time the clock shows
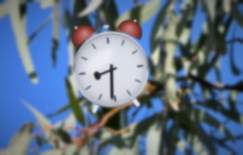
8.31
